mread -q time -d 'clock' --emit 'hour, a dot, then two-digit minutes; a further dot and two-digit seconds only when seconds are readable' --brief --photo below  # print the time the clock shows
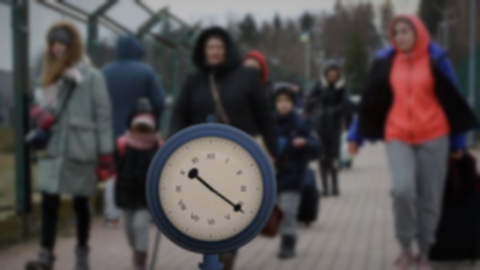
10.21
